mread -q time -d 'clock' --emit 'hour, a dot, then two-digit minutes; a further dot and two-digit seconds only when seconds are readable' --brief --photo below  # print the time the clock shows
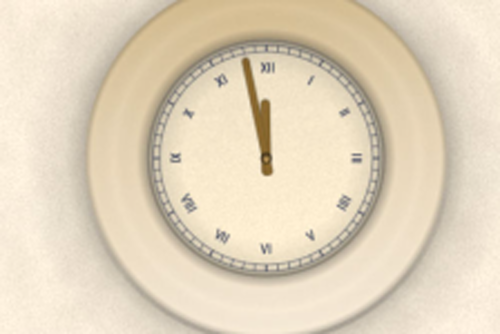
11.58
